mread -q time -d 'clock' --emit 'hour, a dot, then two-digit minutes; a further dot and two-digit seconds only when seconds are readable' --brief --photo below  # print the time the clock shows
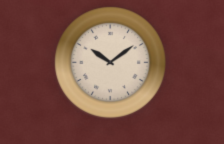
10.09
